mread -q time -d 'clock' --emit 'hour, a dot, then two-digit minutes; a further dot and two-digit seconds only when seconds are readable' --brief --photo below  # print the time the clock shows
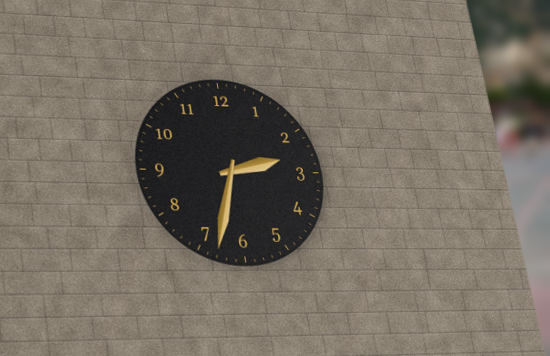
2.33
